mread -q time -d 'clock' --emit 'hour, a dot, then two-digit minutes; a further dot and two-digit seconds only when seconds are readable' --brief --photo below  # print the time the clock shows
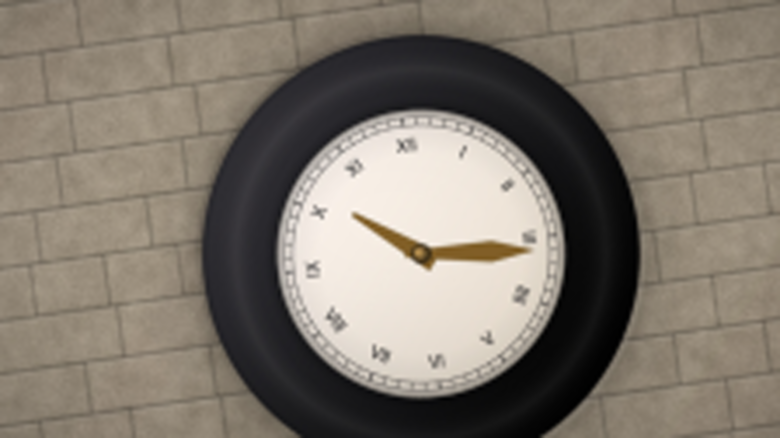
10.16
